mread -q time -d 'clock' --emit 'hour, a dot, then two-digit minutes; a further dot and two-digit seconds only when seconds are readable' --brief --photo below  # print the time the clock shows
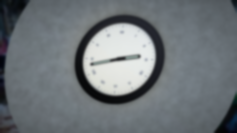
2.43
